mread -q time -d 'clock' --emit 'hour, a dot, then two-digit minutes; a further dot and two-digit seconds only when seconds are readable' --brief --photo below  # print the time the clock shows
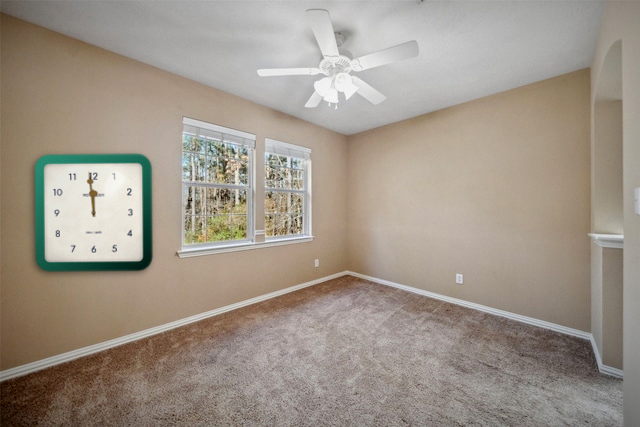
11.59
